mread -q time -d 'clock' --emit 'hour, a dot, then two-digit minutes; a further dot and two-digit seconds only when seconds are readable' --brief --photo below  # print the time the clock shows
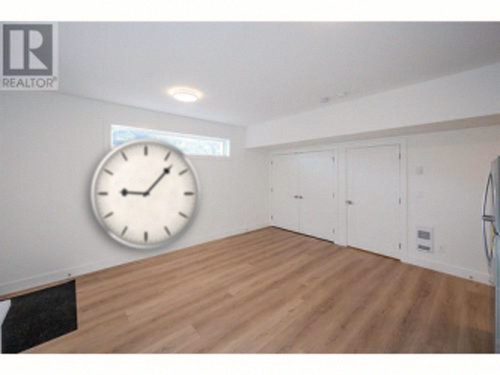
9.07
